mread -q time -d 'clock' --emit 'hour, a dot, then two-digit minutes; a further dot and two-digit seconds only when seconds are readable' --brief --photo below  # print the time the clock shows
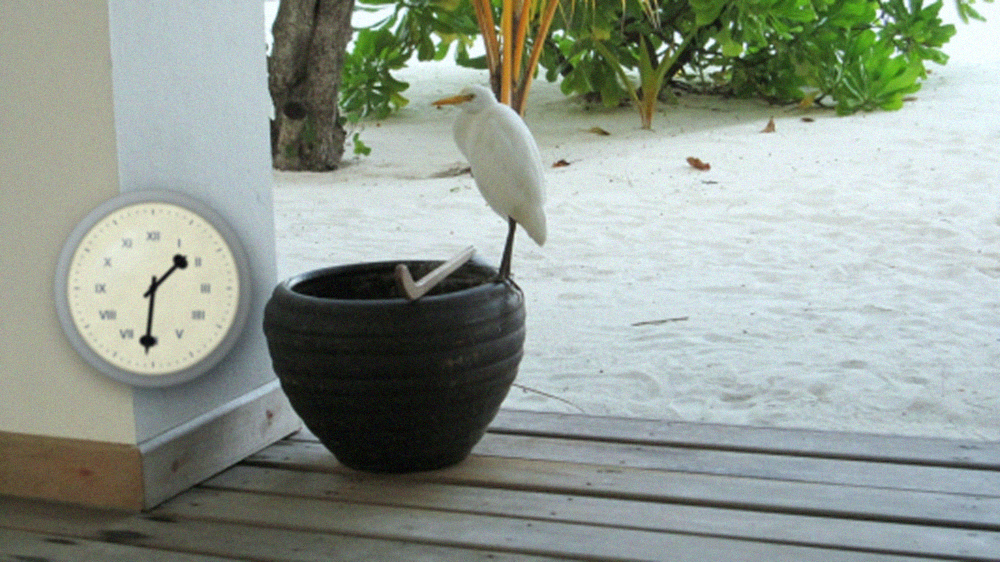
1.31
